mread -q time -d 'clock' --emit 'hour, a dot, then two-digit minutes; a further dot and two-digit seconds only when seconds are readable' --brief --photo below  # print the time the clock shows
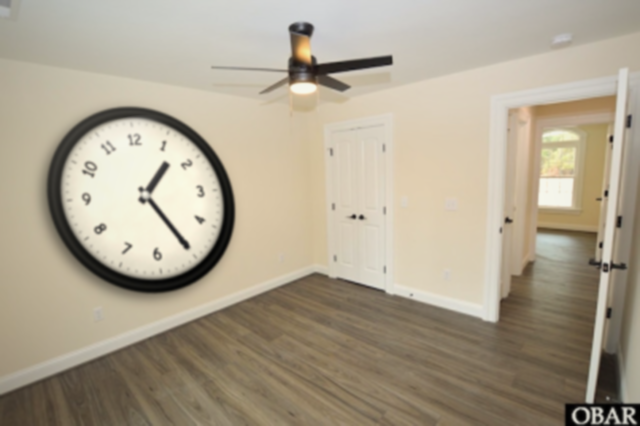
1.25
